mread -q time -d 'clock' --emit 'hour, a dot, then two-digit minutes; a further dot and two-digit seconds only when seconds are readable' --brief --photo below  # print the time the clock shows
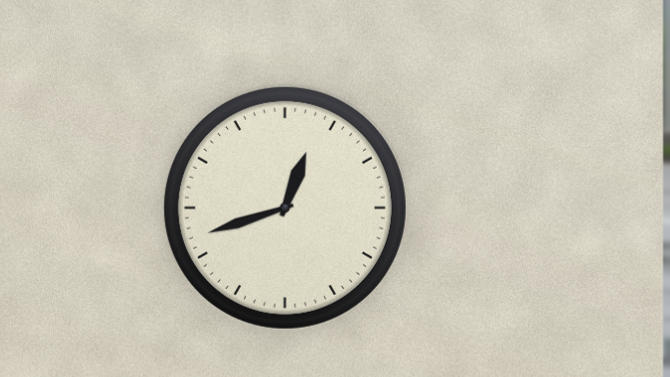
12.42
